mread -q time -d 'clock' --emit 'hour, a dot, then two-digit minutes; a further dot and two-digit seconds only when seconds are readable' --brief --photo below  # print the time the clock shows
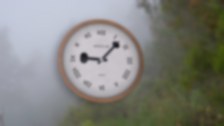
9.07
